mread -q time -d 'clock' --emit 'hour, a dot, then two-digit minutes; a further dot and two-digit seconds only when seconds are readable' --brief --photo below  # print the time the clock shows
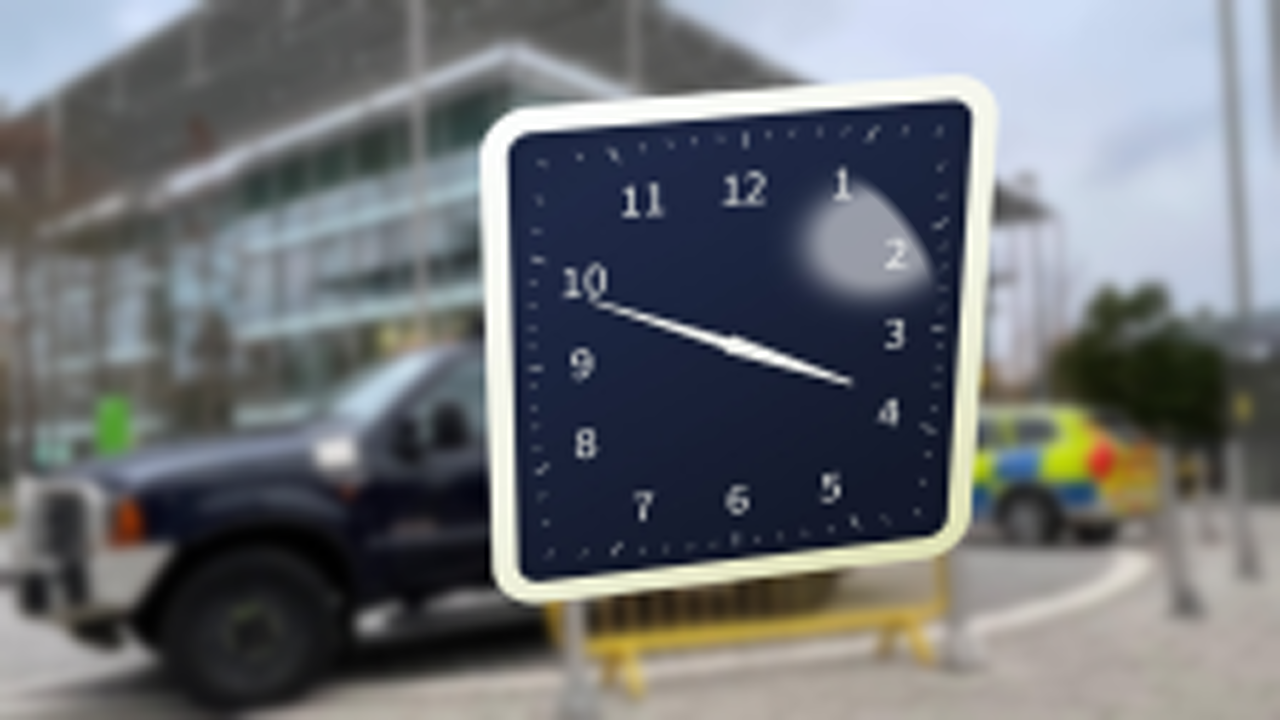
3.49
